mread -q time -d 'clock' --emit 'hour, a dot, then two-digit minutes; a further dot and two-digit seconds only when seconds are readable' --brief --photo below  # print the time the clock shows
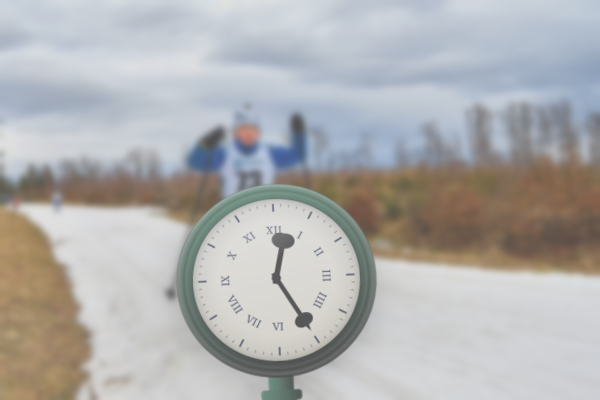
12.25
